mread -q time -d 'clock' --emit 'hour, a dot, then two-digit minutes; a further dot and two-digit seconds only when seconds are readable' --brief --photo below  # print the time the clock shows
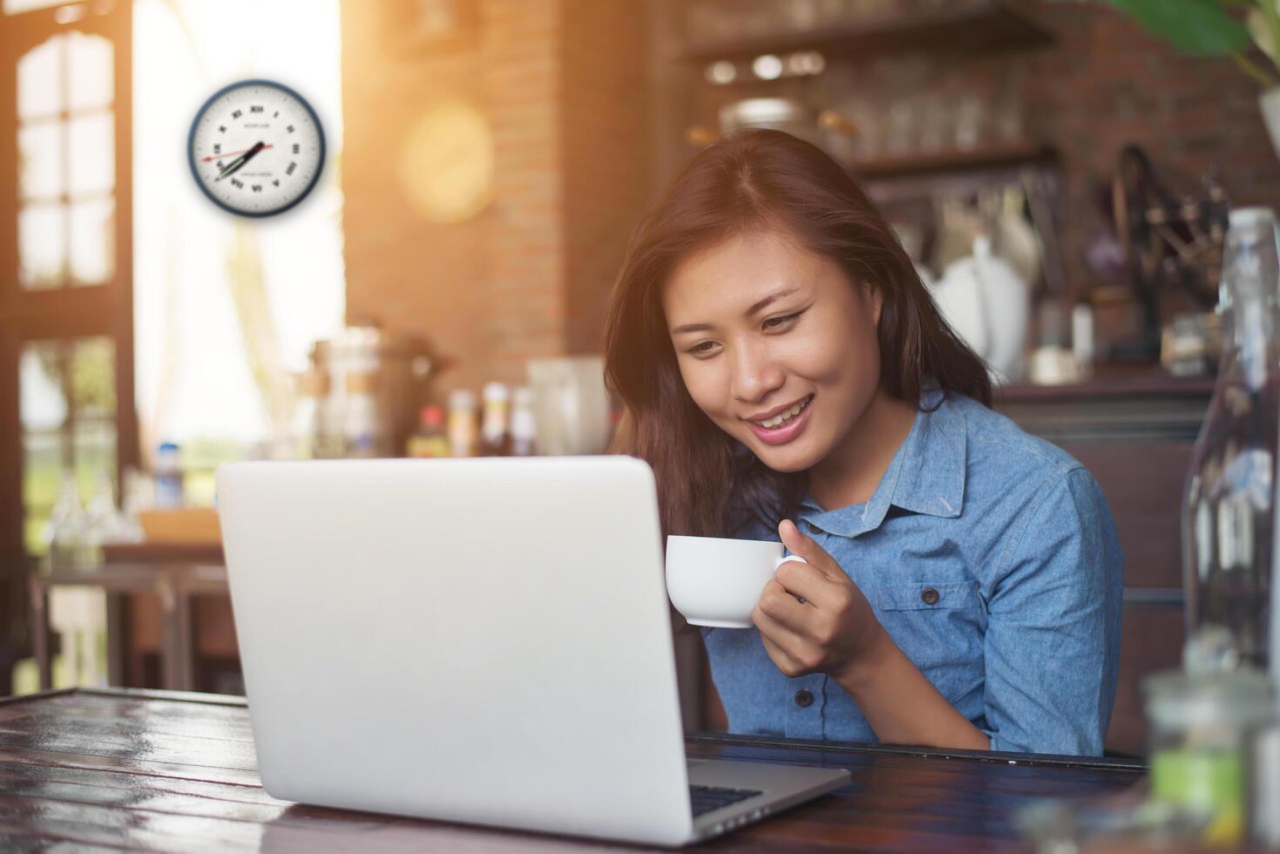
7.38.43
